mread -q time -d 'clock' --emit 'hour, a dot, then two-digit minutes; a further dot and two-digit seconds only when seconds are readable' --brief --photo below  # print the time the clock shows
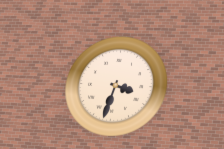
3.32
